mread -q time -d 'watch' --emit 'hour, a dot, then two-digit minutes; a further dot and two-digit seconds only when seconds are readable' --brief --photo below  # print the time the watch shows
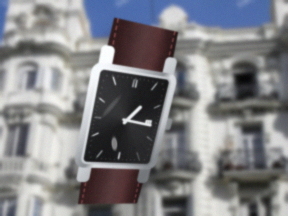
1.16
